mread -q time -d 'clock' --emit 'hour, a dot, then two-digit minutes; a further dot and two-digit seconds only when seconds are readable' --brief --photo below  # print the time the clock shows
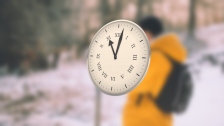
11.02
